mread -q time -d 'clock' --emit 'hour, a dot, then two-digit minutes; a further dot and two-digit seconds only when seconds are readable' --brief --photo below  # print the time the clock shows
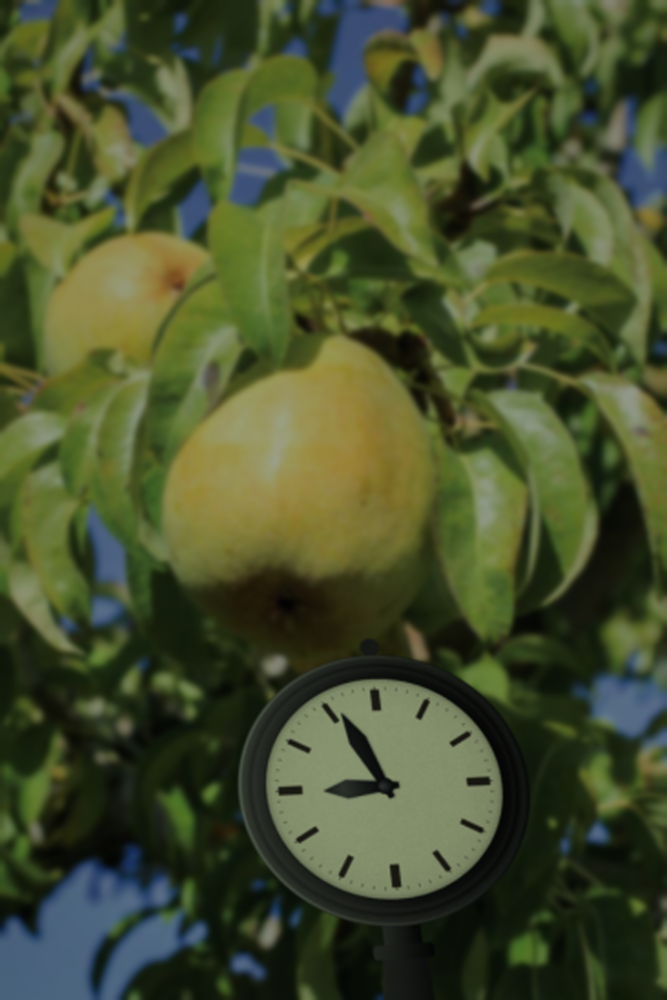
8.56
